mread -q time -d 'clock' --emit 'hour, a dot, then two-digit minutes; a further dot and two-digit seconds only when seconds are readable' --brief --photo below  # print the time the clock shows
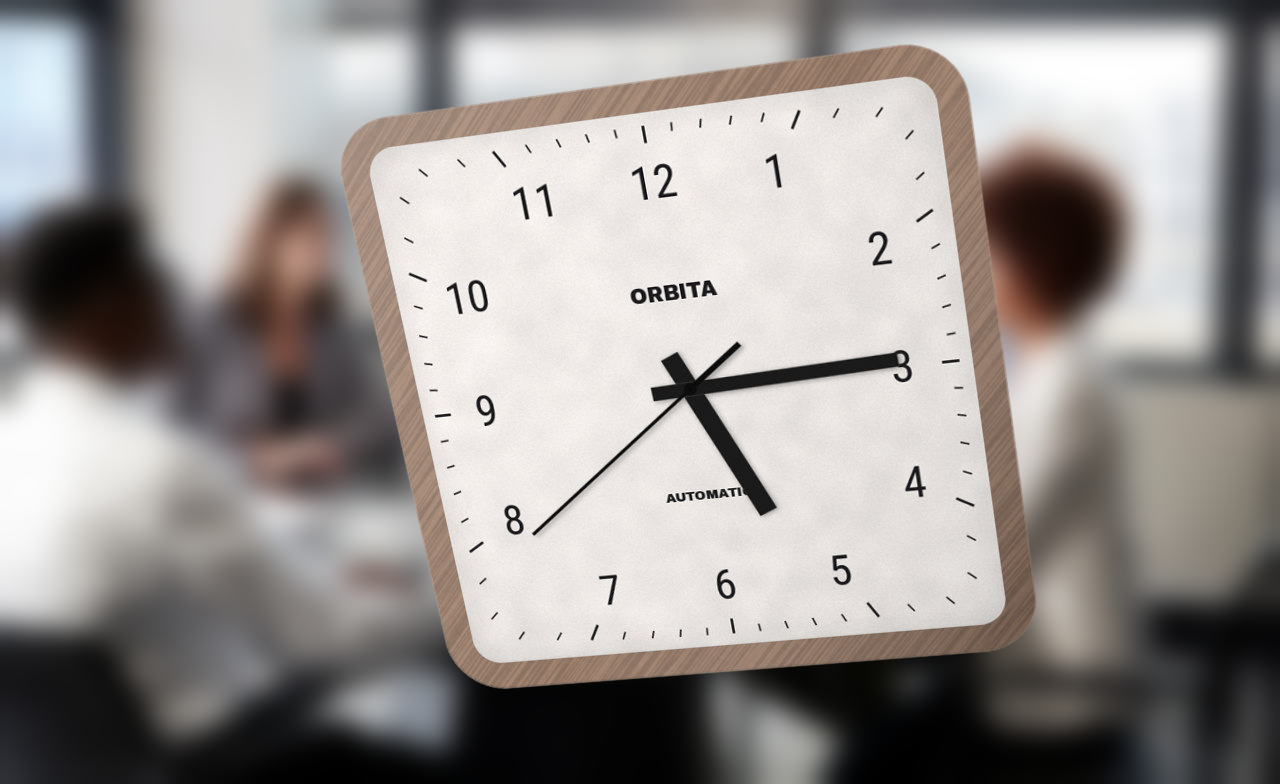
5.14.39
